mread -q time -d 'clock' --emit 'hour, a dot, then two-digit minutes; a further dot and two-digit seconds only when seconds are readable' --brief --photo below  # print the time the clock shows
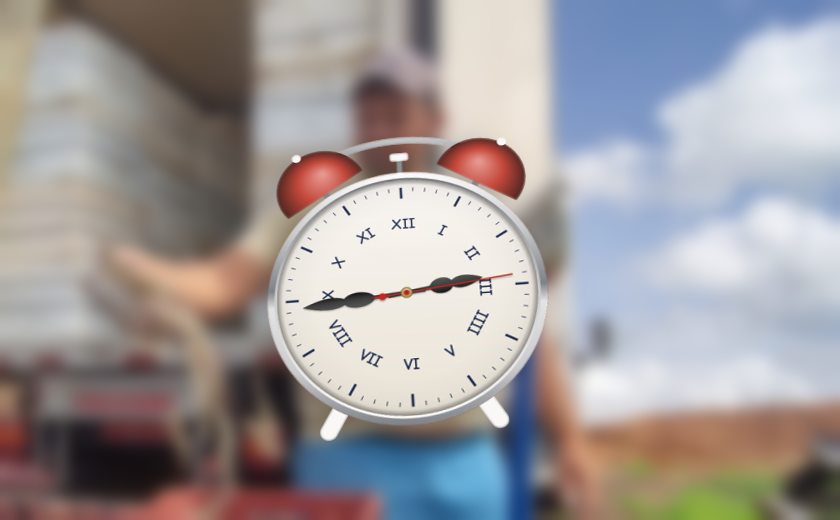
2.44.14
